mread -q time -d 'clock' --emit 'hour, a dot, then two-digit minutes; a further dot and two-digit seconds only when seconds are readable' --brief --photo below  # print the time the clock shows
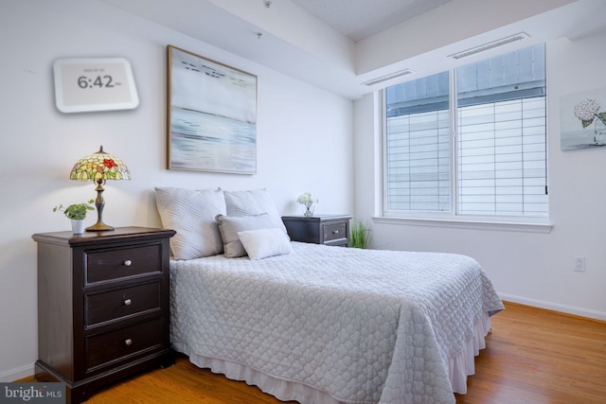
6.42
